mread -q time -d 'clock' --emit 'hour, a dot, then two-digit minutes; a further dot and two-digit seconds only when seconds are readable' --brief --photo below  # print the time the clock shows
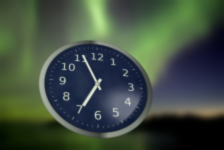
6.56
